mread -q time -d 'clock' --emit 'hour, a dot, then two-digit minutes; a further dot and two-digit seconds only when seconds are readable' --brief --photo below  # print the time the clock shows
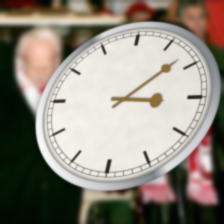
3.08
